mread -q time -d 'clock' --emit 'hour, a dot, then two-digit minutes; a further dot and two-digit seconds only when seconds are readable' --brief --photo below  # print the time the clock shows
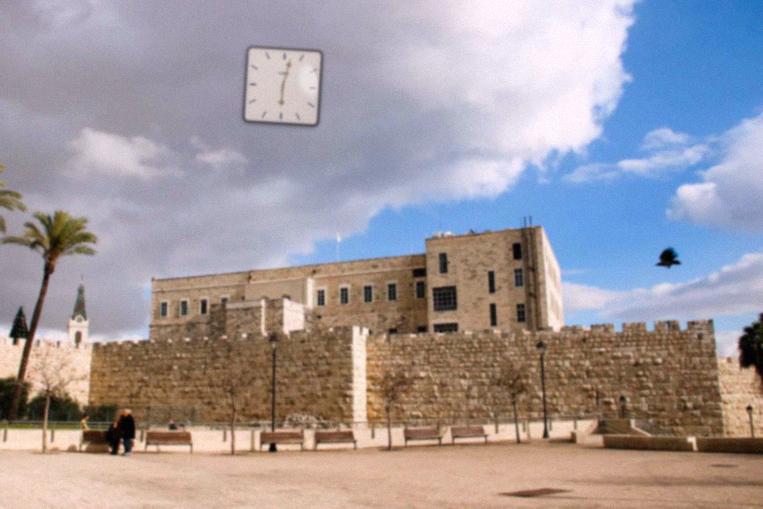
6.02
